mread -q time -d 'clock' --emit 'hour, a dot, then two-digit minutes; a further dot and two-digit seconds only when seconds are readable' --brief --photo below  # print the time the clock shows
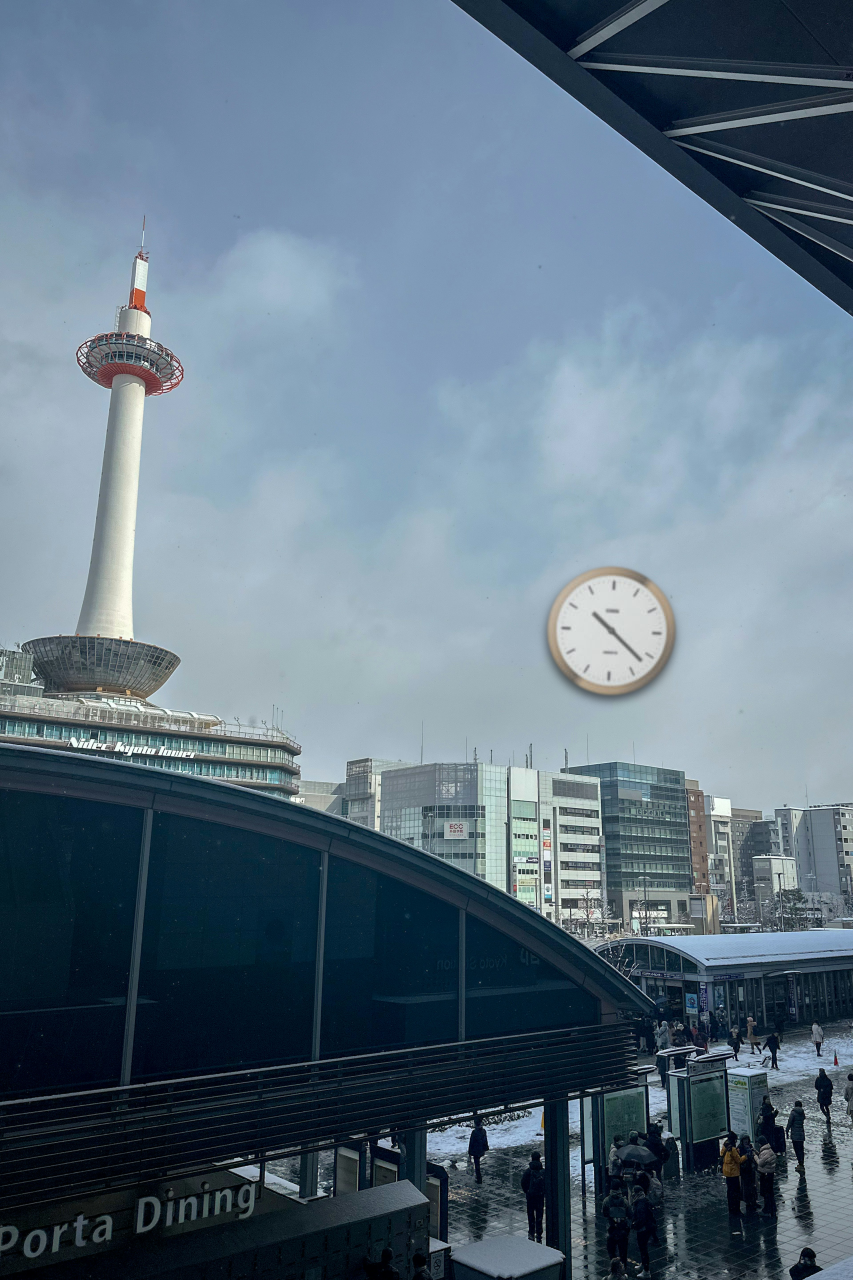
10.22
